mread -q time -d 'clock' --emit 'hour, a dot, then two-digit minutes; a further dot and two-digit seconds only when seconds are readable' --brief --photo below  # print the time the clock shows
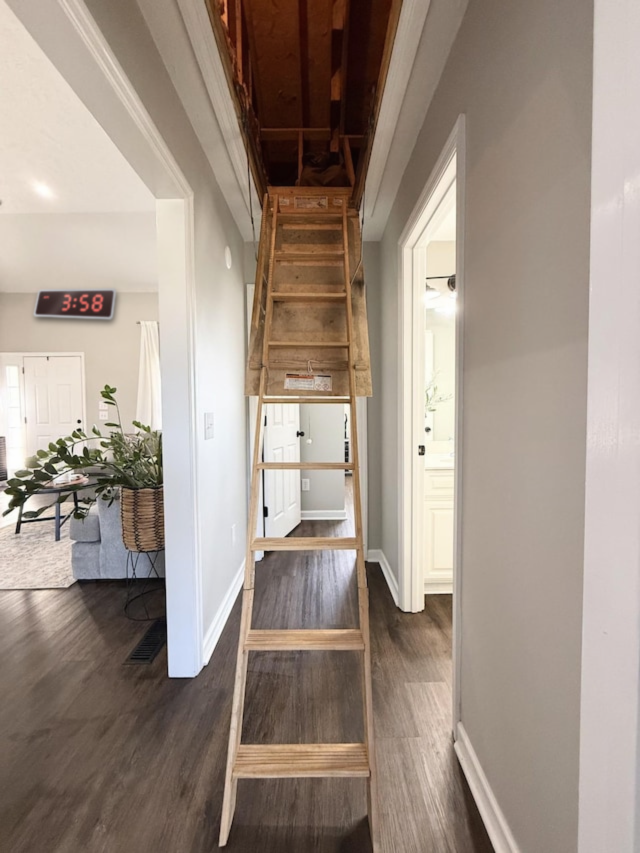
3.58
